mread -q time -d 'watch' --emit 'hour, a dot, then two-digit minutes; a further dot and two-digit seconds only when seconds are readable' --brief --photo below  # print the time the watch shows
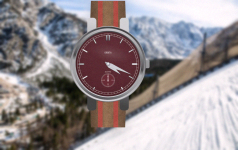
4.19
